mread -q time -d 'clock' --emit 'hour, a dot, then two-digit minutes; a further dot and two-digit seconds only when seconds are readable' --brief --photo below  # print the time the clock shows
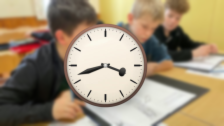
3.42
